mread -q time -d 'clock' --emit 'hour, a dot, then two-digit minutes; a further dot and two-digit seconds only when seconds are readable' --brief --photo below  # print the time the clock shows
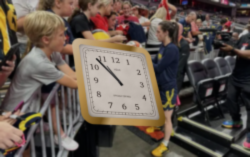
10.53
